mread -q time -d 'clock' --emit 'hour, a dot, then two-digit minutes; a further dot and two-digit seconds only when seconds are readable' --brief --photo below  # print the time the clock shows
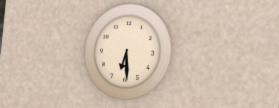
6.29
